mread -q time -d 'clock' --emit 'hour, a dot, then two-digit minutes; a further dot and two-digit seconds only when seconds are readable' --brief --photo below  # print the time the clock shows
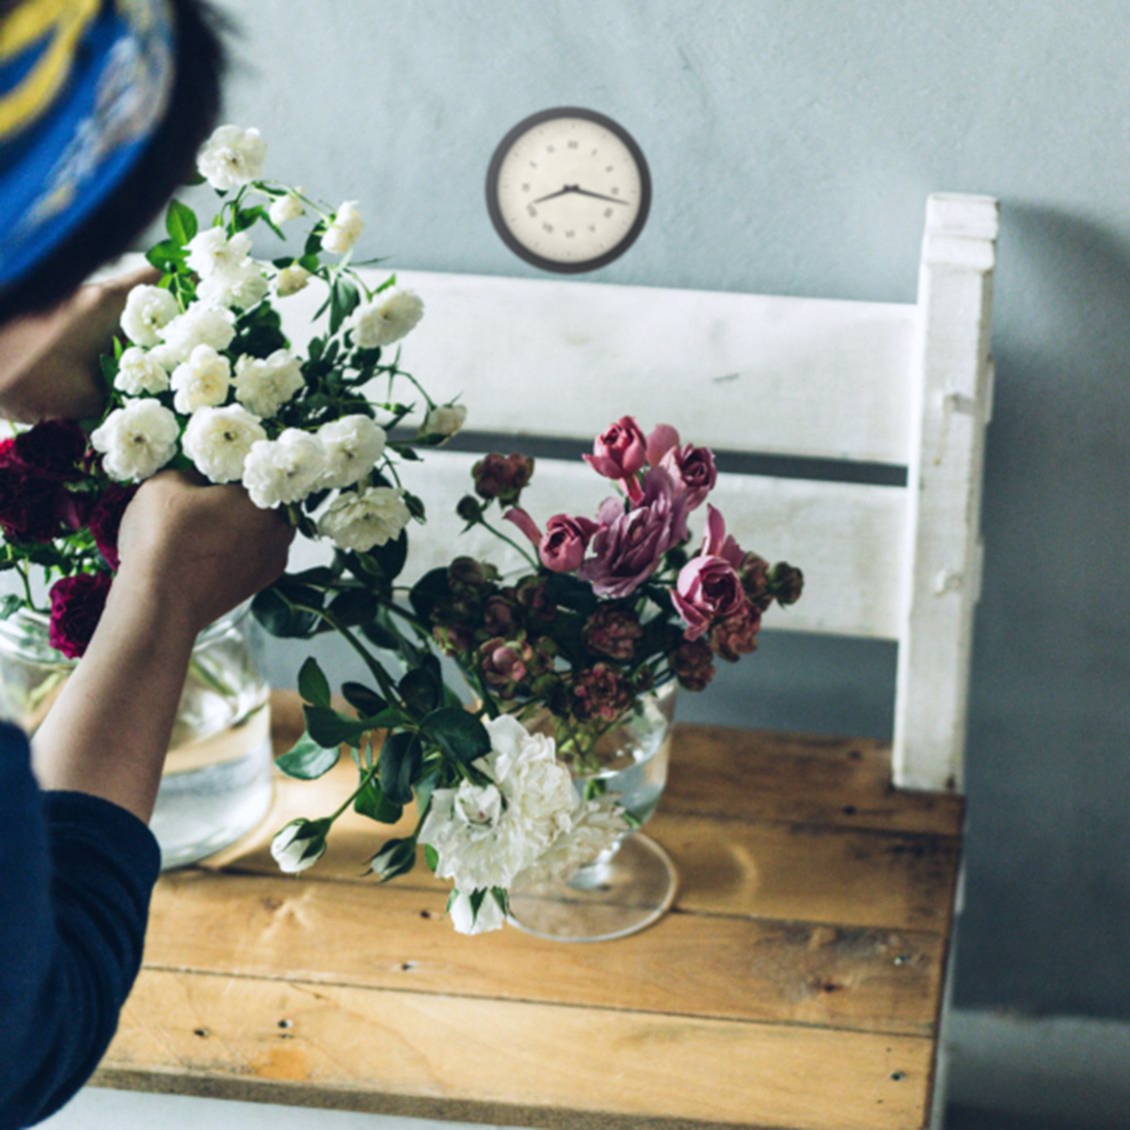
8.17
